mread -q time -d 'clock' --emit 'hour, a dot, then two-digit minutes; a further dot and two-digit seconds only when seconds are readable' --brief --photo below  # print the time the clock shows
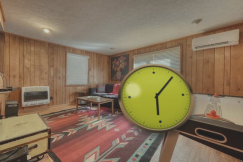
6.07
